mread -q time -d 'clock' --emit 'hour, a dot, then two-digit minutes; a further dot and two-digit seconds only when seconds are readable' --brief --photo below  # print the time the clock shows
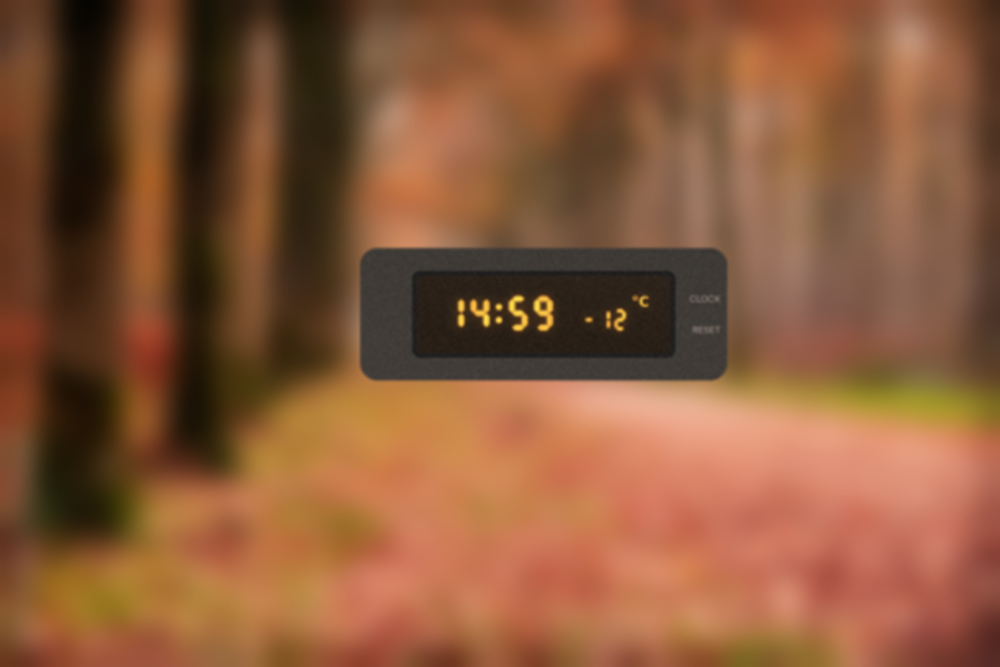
14.59
